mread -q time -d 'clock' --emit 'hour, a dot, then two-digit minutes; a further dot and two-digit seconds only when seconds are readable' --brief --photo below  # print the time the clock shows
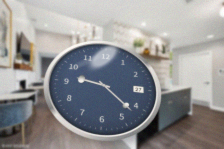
9.22
